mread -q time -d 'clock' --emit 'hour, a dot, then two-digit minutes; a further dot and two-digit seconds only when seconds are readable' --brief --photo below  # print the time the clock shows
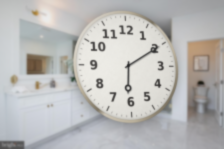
6.10
